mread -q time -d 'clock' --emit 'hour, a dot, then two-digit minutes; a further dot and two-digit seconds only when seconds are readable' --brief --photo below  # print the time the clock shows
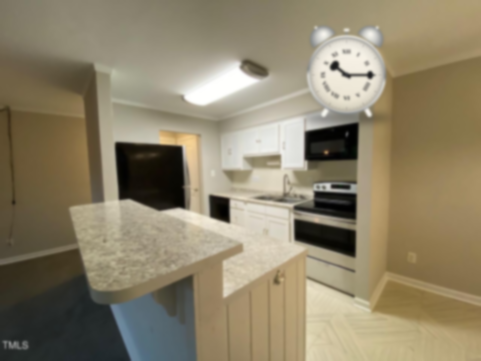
10.15
